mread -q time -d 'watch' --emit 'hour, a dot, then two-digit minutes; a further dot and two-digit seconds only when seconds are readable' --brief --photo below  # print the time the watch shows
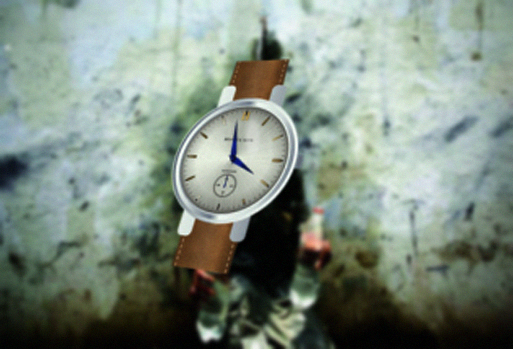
3.58
